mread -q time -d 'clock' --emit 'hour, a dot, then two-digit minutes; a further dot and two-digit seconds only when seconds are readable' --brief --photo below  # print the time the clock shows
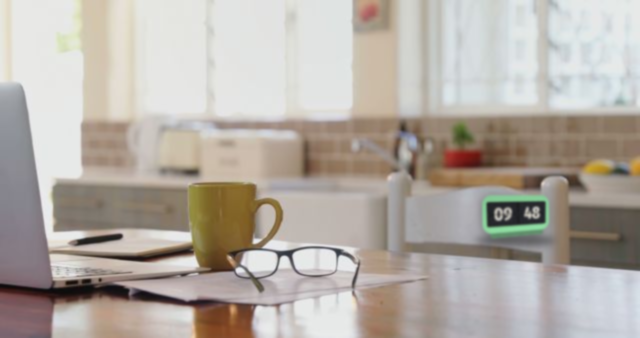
9.48
